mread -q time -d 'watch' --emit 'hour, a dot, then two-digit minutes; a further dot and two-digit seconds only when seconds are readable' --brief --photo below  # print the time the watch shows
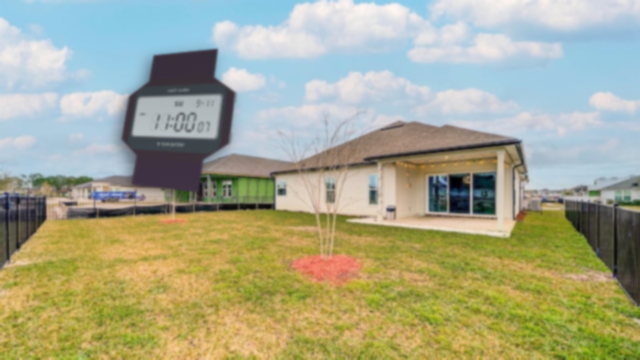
11.00
